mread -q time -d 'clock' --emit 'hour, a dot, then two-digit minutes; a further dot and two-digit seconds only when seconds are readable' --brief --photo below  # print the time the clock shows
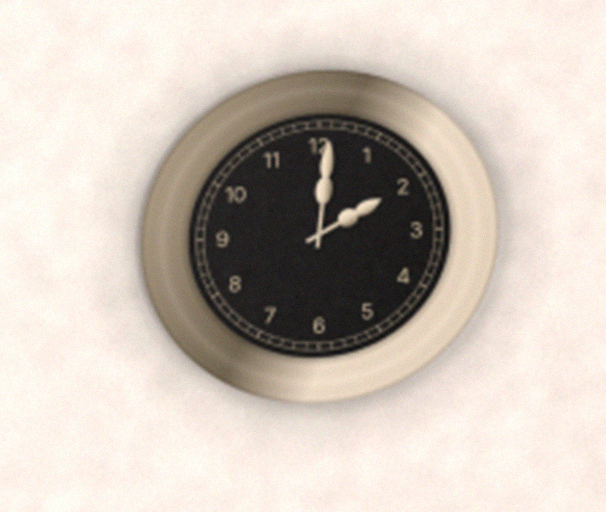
2.01
